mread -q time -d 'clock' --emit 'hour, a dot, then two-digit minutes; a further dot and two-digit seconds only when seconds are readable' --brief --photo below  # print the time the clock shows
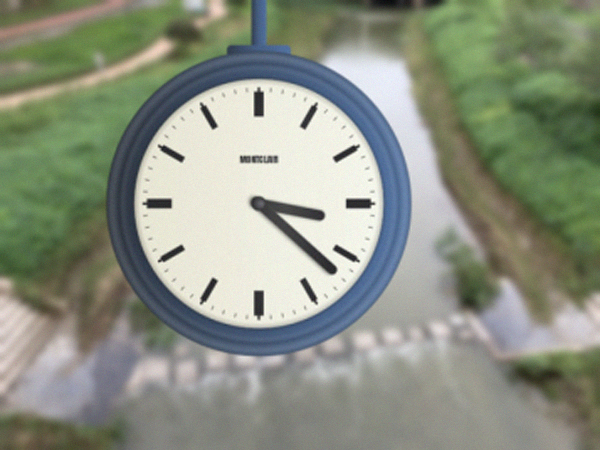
3.22
